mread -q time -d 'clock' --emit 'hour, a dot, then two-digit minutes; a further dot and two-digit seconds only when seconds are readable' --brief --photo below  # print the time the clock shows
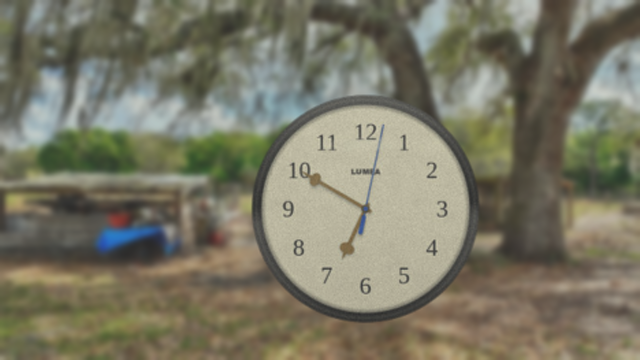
6.50.02
